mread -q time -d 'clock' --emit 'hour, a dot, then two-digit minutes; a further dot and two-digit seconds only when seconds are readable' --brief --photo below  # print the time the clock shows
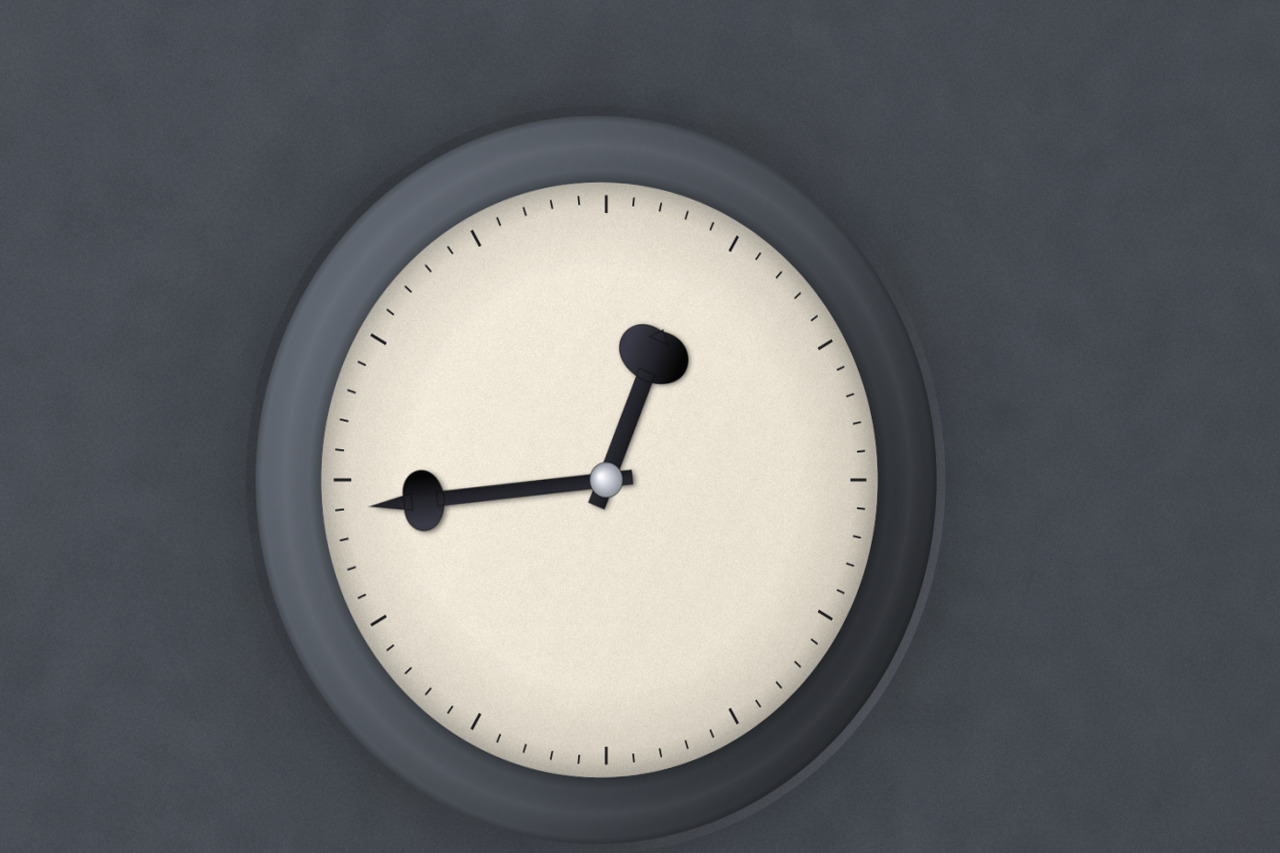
12.44
